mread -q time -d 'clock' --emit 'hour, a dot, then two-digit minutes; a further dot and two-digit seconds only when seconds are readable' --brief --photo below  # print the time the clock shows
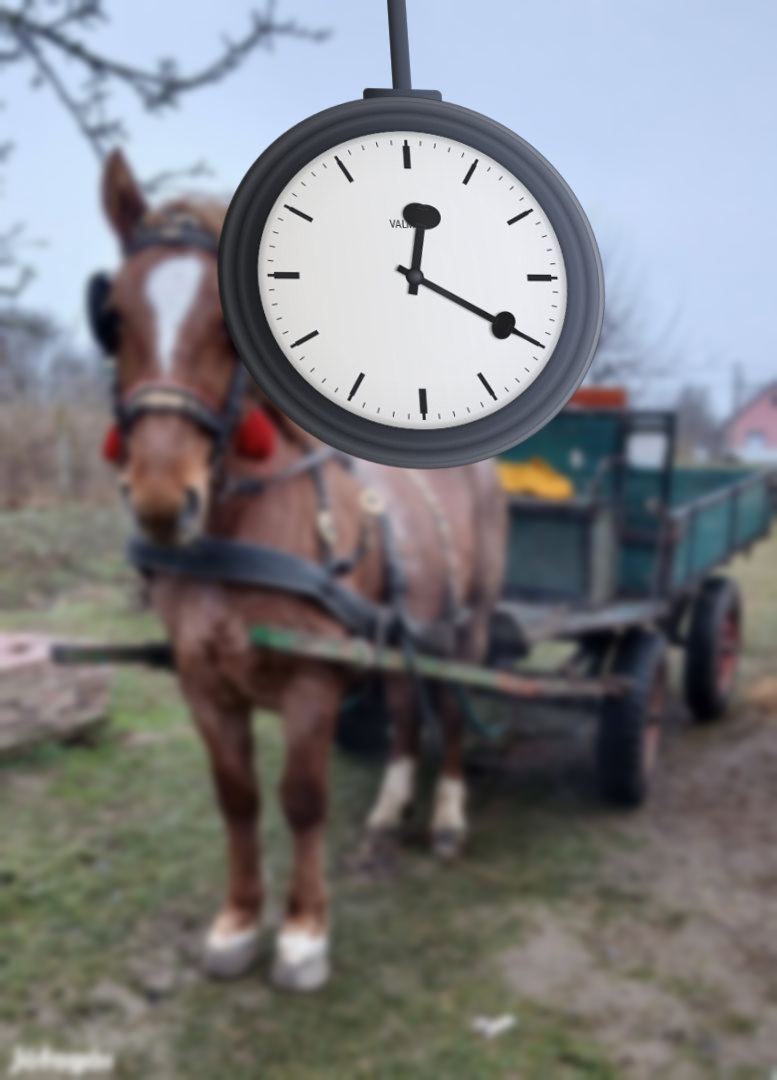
12.20
